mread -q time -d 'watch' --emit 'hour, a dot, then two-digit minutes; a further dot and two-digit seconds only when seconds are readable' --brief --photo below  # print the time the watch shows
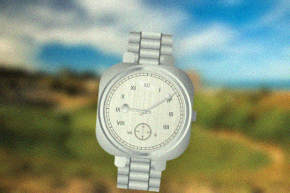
9.09
